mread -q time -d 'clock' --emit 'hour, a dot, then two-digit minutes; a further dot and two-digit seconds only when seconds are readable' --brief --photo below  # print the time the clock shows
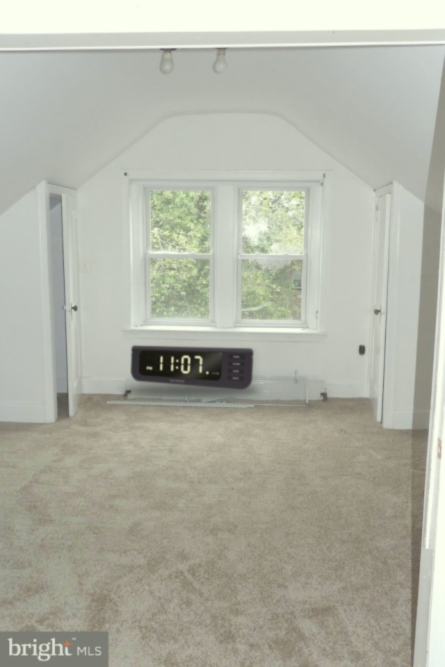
11.07
